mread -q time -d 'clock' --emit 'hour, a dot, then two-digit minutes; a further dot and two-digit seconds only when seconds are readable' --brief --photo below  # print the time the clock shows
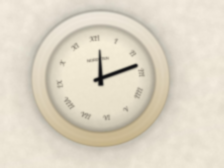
12.13
